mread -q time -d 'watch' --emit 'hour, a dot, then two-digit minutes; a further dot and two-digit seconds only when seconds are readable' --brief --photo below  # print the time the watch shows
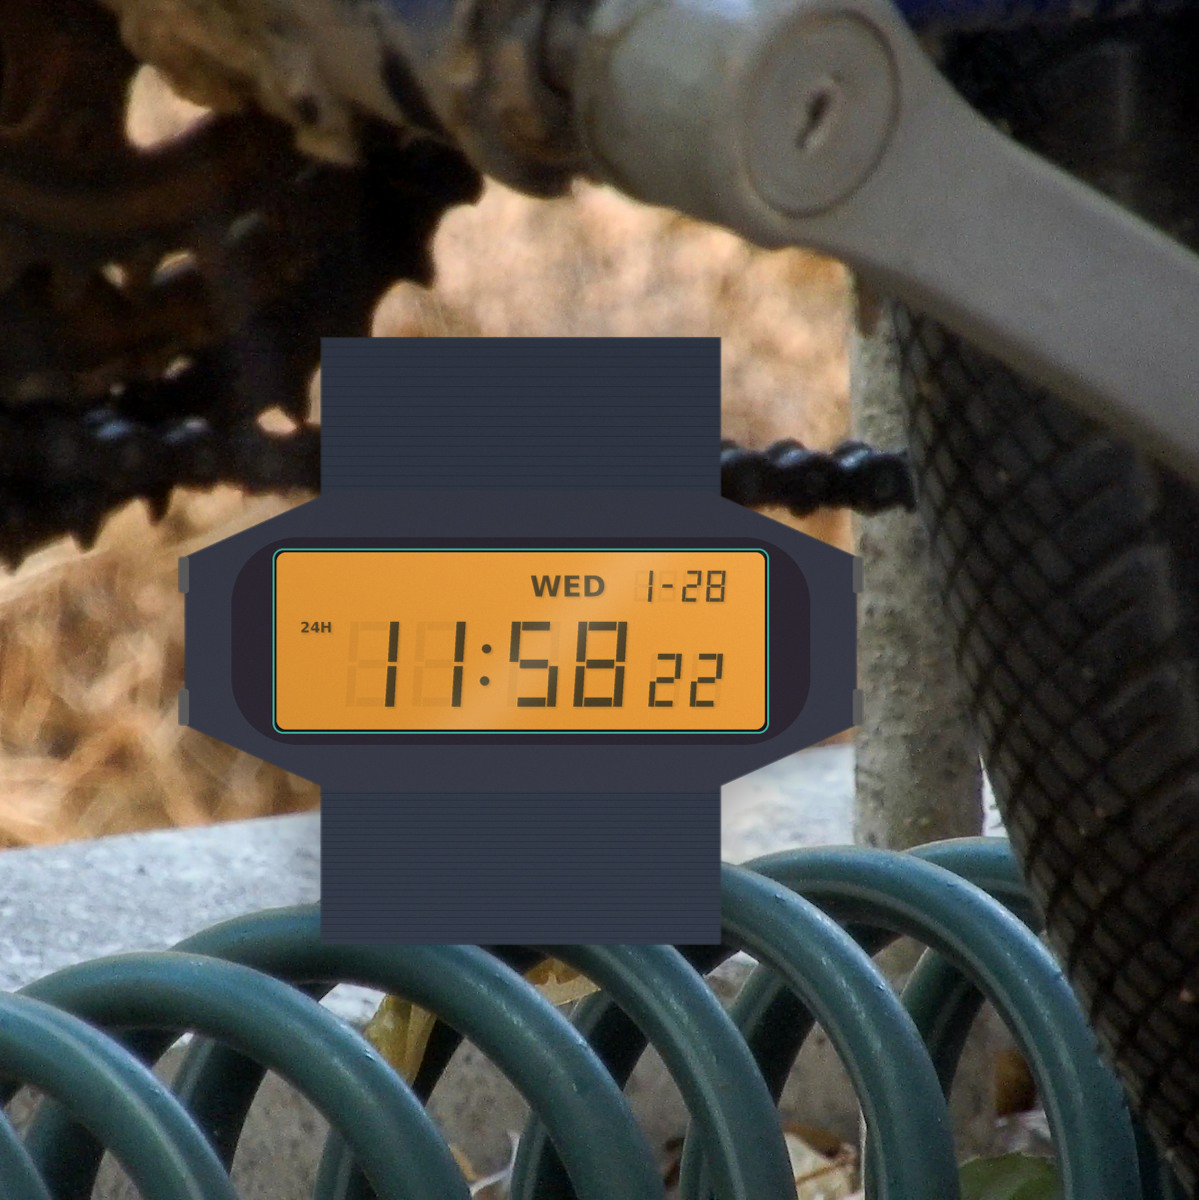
11.58.22
